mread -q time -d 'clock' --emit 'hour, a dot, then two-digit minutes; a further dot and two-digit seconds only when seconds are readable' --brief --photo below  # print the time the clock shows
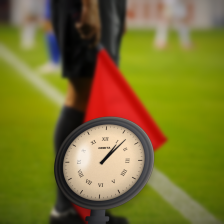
1.07
